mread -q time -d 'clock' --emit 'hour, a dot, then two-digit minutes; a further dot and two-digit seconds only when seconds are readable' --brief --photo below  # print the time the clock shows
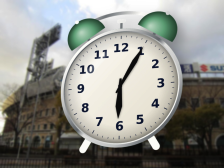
6.05
